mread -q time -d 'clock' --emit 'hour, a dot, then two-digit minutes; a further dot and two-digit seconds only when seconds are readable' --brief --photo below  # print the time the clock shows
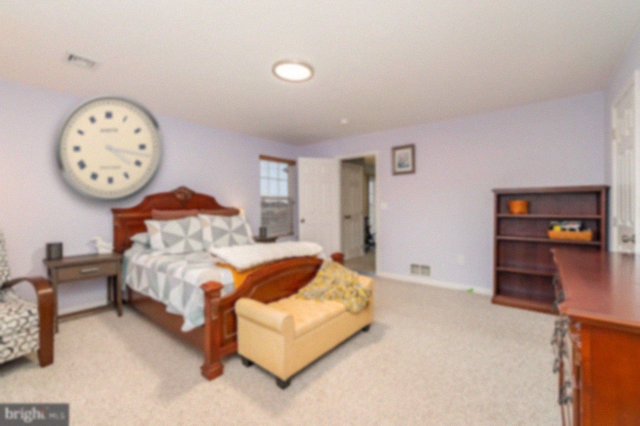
4.17
